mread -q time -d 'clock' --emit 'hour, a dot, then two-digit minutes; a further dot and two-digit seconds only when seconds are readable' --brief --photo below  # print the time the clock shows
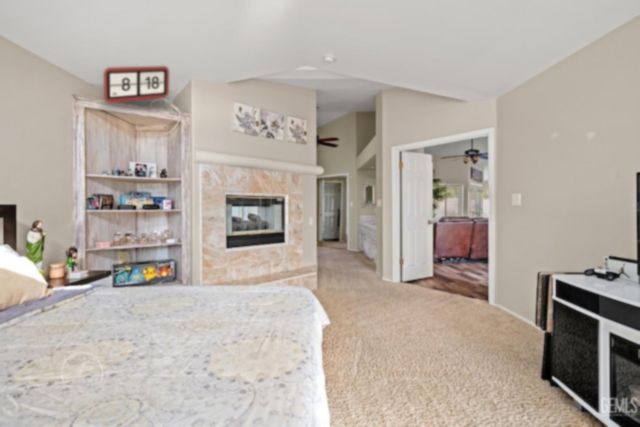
8.18
